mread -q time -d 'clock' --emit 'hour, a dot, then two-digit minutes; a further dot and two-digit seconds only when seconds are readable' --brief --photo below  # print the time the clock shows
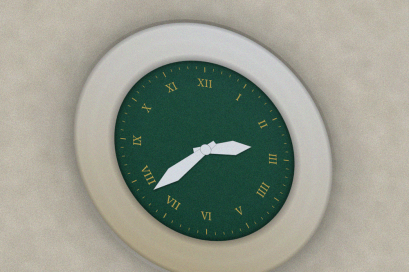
2.38
